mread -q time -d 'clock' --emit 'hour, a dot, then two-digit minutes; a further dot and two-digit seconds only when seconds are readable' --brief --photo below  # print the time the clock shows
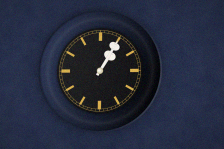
1.05
